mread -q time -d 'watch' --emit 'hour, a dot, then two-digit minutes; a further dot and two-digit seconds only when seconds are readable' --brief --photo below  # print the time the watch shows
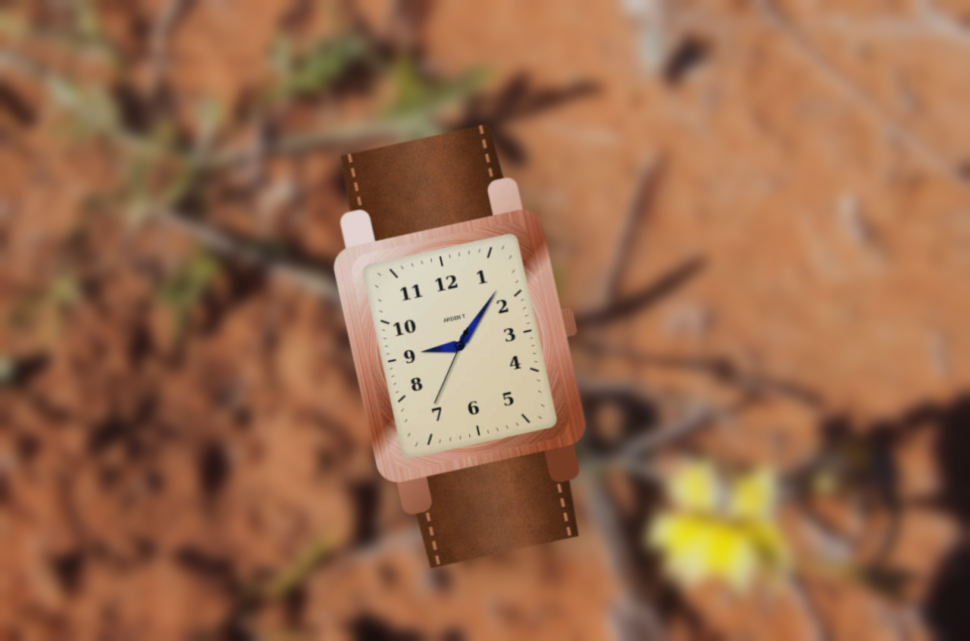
9.07.36
